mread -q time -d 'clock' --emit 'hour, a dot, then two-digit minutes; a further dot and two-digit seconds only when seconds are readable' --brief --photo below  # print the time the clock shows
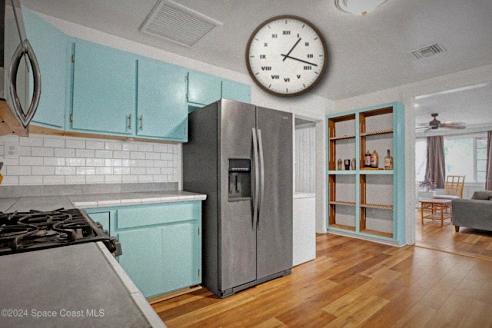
1.18
